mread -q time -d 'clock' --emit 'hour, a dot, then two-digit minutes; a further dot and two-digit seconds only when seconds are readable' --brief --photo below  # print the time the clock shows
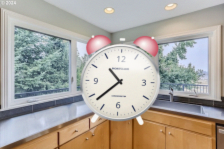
10.38
